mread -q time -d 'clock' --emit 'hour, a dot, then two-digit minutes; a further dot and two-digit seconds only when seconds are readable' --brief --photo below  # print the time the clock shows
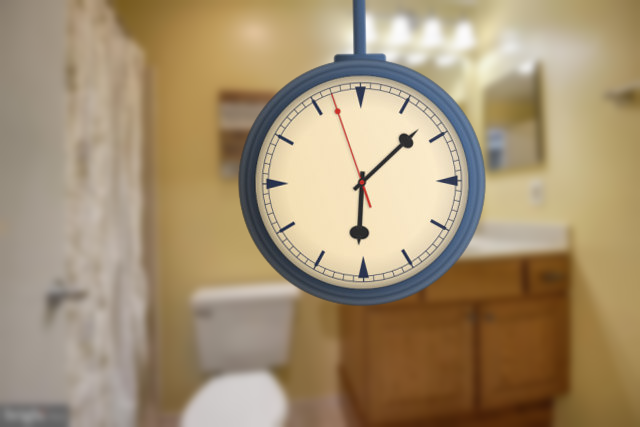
6.07.57
